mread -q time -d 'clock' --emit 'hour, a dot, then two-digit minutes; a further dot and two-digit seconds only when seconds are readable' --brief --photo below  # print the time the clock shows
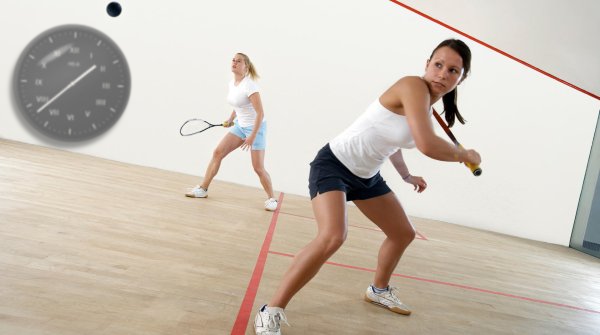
1.38
